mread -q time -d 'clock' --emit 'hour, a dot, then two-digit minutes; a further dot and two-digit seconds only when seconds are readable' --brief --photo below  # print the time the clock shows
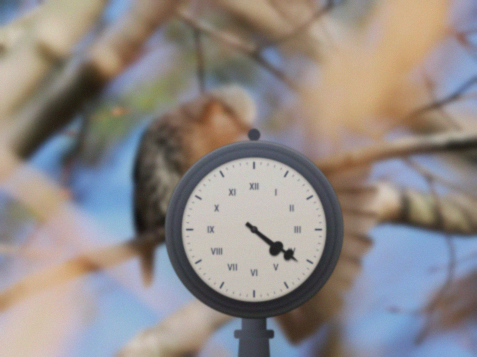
4.21
